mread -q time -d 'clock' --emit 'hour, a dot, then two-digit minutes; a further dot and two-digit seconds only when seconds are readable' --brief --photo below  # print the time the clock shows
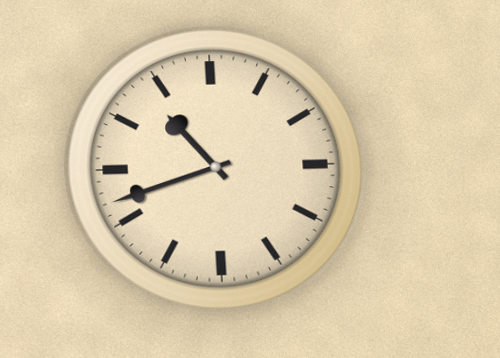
10.42
